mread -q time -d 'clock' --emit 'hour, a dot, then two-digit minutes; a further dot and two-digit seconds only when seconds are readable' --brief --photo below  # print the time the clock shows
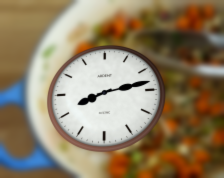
8.13
